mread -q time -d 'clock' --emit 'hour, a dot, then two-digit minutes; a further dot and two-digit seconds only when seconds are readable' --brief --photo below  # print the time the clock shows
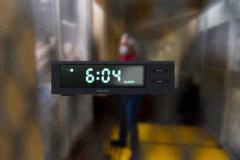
6.04
